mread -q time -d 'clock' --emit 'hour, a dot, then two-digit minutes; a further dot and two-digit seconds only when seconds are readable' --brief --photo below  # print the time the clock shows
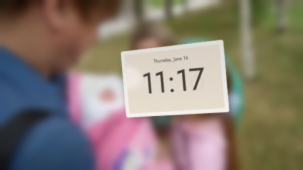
11.17
